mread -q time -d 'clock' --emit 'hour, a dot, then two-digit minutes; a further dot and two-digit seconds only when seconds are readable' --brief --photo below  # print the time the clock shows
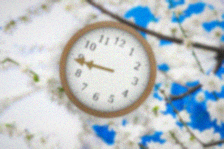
8.44
